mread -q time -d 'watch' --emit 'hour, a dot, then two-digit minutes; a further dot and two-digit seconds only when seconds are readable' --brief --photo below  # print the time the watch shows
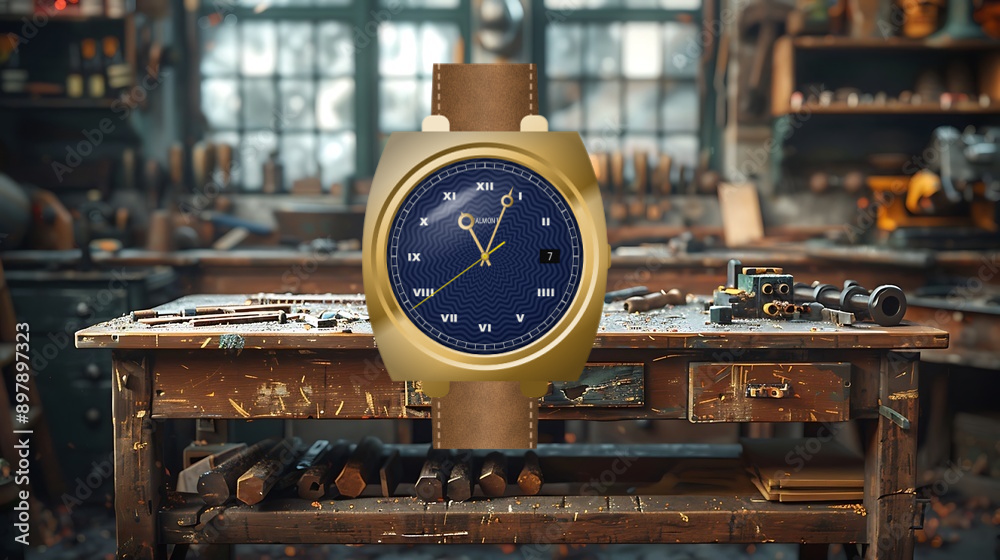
11.03.39
